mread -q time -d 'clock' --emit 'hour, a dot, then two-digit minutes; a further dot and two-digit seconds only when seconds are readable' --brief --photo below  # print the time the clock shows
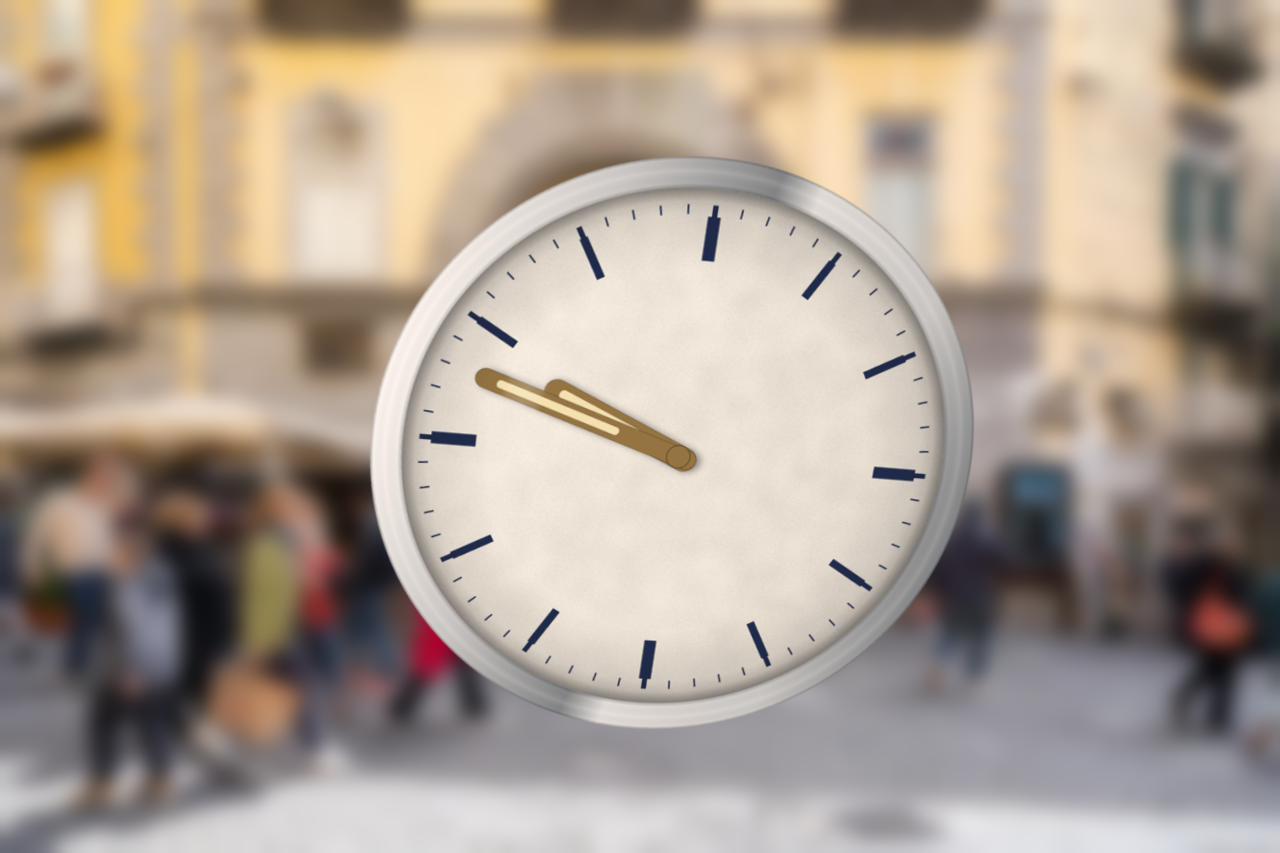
9.48
